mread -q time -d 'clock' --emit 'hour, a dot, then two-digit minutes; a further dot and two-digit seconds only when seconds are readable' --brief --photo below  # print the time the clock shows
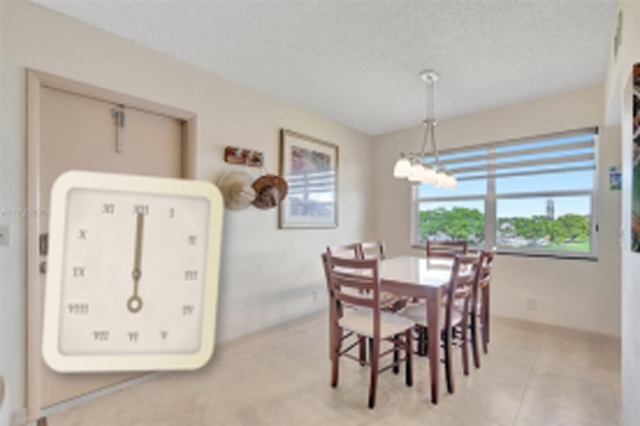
6.00
